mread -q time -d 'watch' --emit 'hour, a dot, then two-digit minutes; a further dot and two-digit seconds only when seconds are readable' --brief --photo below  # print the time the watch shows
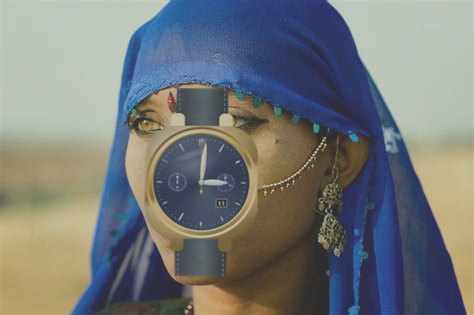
3.01
